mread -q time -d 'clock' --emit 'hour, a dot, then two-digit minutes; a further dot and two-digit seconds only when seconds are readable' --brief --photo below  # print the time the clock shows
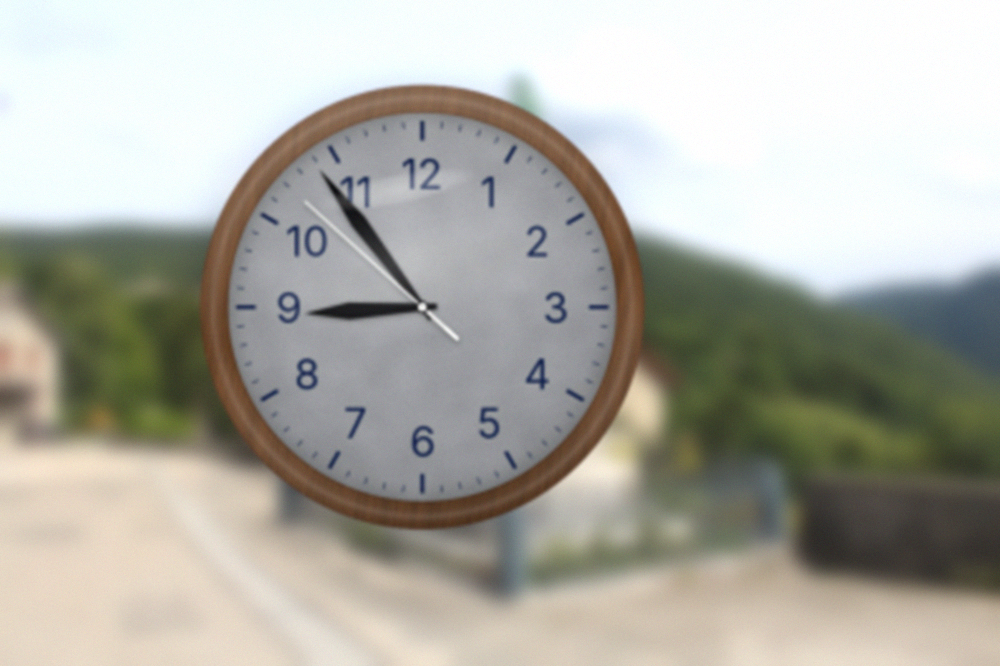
8.53.52
